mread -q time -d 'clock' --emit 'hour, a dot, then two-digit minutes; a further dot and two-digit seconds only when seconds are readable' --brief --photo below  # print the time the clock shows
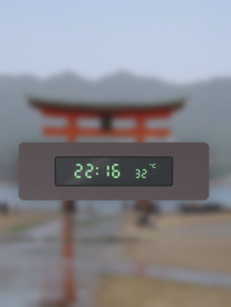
22.16
